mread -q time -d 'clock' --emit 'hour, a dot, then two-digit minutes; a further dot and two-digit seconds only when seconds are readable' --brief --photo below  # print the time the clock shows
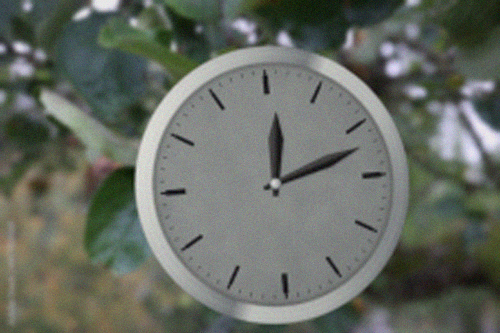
12.12
